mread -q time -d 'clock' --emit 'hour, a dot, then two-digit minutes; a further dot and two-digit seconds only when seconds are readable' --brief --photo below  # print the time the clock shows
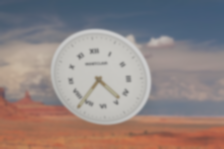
4.37
